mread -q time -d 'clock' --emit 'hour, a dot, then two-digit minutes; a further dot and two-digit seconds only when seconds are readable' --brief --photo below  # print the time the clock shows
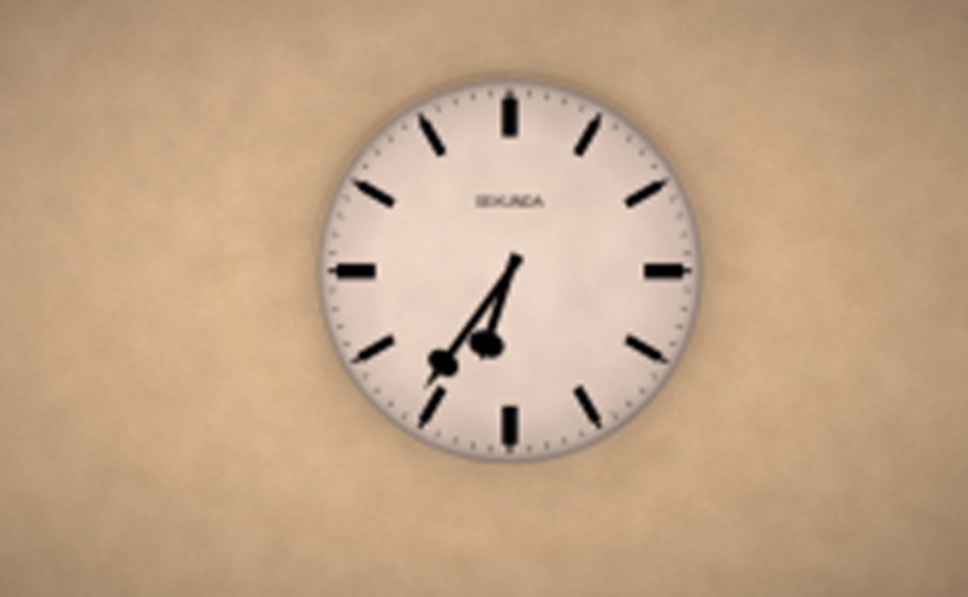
6.36
